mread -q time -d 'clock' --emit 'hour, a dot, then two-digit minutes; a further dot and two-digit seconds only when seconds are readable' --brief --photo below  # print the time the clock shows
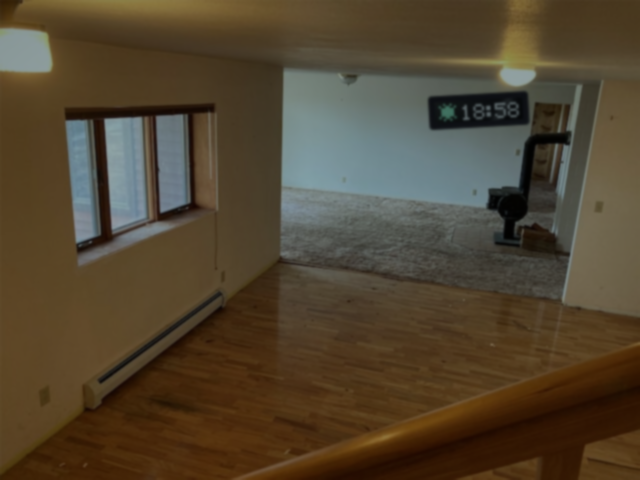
18.58
